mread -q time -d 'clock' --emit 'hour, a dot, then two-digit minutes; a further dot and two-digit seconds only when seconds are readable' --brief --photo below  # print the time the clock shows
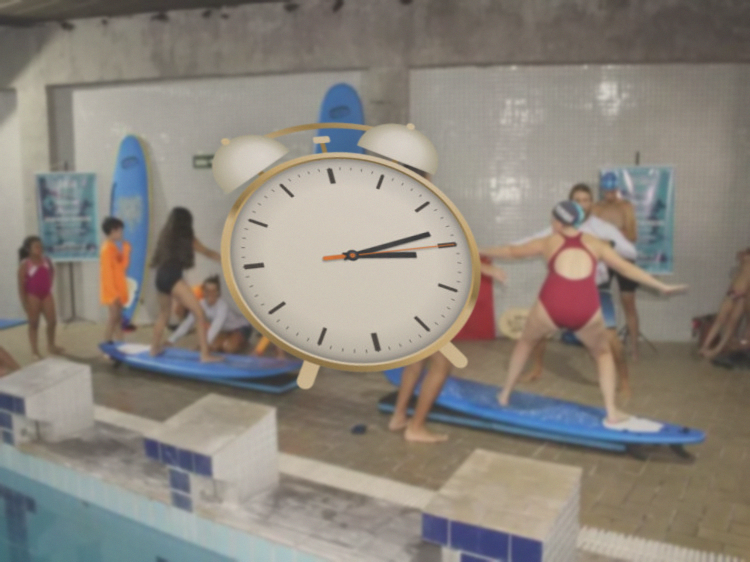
3.13.15
